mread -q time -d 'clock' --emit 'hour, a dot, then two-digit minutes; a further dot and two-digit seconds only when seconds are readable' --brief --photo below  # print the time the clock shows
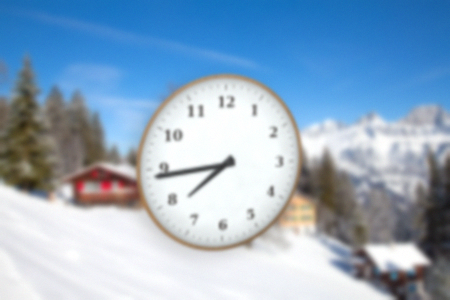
7.44
